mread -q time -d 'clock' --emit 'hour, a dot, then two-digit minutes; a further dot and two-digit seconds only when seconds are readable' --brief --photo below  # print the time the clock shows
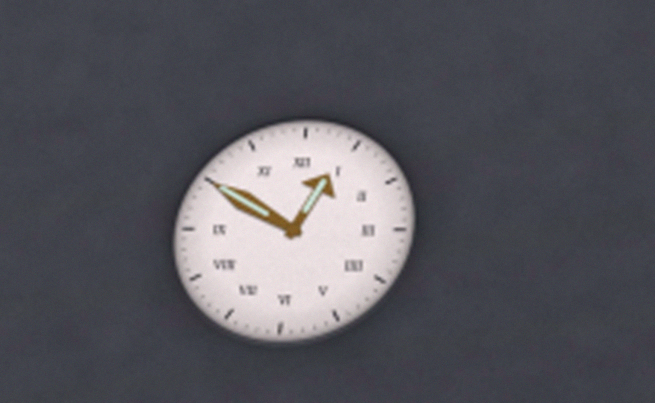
12.50
